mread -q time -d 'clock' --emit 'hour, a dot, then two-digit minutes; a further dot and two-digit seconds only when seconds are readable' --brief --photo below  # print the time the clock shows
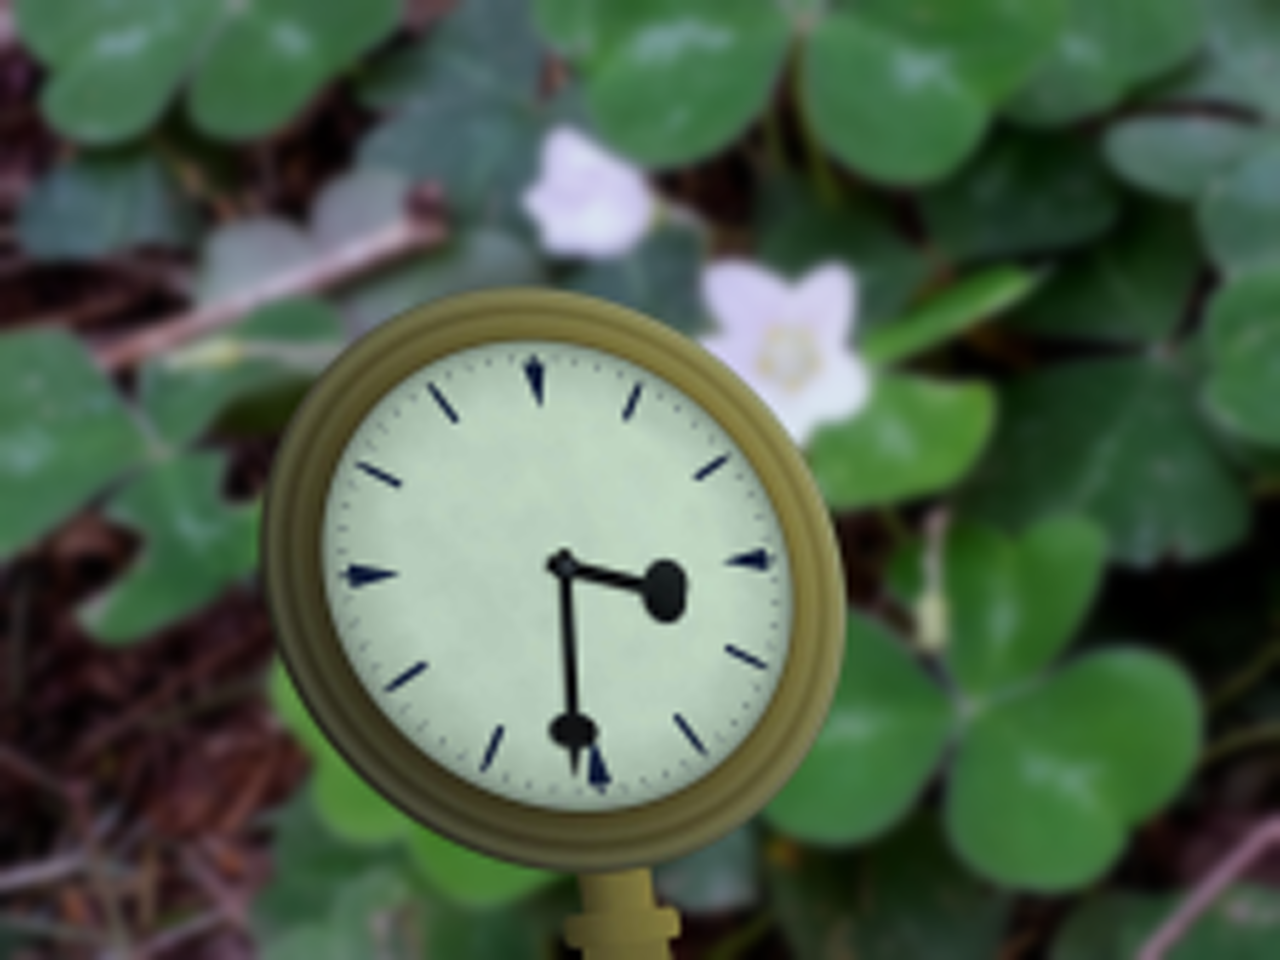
3.31
